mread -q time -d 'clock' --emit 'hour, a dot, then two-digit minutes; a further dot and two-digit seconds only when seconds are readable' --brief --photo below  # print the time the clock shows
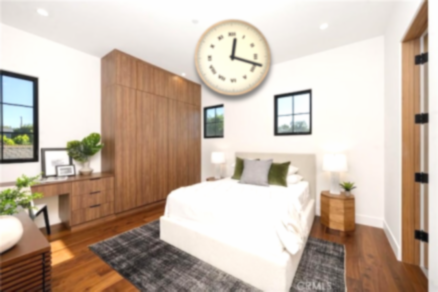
12.18
